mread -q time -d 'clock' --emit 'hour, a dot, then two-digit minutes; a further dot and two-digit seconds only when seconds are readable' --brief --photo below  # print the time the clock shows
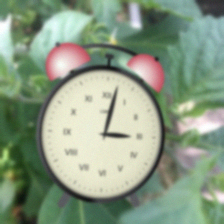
3.02
